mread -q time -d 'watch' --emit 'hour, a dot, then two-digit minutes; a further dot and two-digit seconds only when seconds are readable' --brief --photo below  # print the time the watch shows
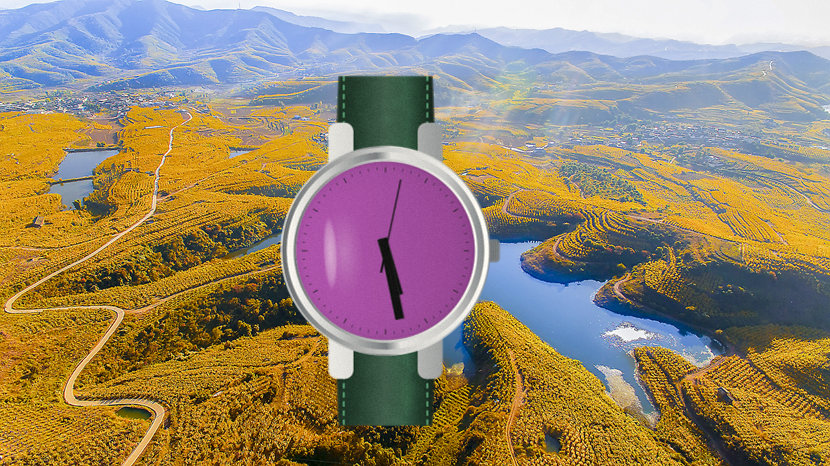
5.28.02
